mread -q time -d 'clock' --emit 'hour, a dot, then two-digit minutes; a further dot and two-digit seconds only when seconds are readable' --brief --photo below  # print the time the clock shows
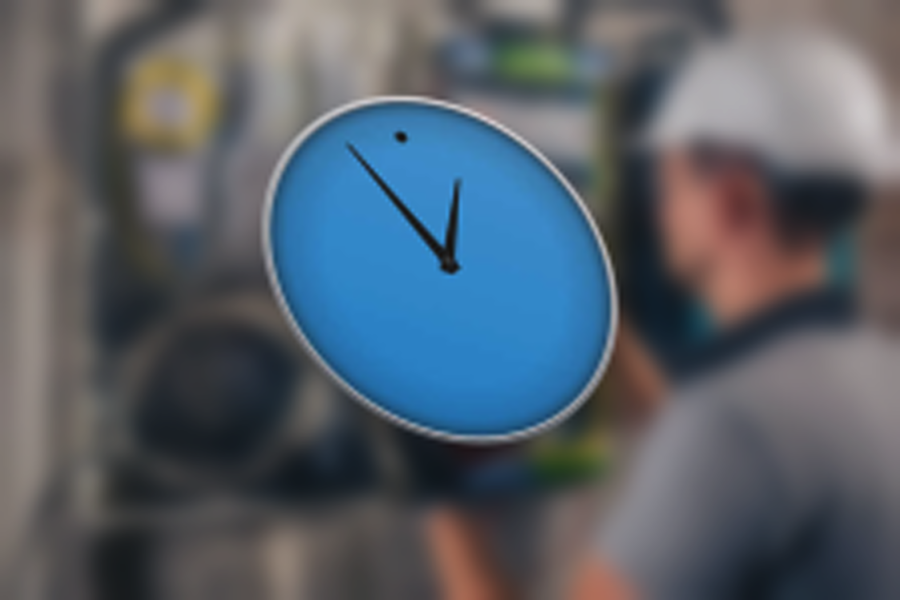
12.56
